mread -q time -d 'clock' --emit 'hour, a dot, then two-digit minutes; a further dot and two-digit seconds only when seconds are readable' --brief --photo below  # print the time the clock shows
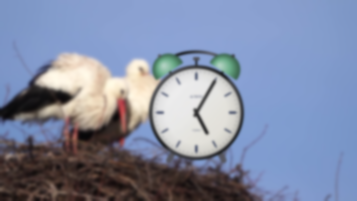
5.05
